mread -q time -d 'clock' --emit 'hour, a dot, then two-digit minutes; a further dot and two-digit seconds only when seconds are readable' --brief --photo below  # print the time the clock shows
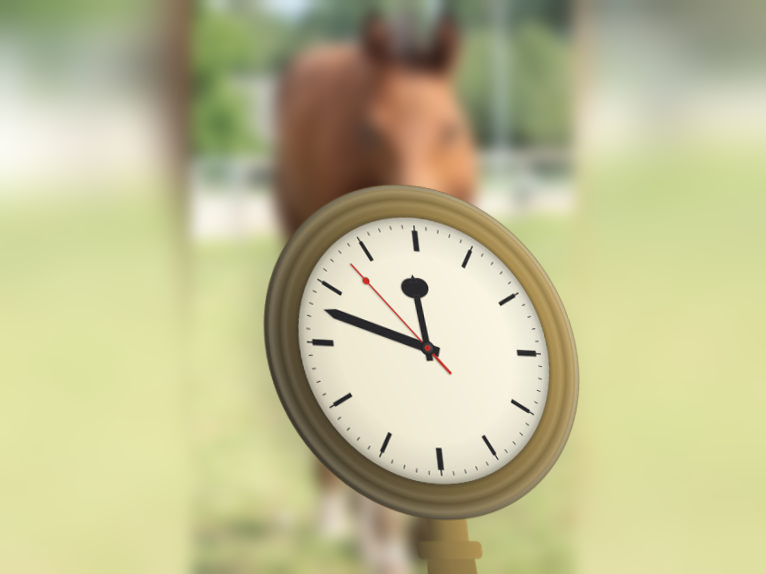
11.47.53
